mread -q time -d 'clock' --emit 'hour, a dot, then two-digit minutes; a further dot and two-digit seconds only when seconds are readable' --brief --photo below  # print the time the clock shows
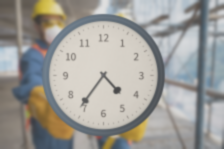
4.36
